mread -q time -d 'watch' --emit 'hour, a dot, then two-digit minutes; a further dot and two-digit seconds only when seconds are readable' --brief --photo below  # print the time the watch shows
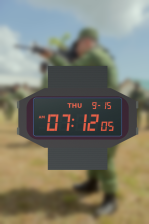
7.12.05
